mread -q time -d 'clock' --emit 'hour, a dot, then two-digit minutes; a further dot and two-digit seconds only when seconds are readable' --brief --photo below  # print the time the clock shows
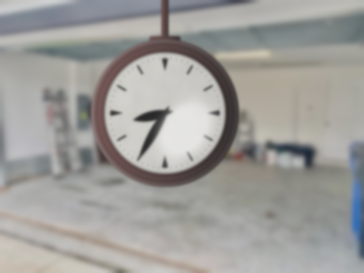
8.35
